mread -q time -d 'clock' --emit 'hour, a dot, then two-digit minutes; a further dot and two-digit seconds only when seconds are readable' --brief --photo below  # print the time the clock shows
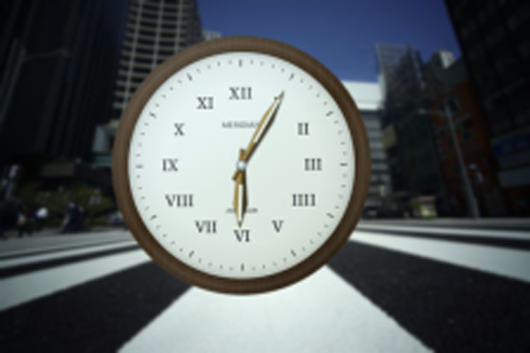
6.05
